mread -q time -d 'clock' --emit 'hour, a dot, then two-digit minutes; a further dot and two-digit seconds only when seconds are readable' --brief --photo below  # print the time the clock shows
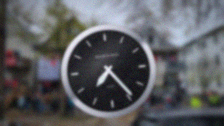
7.24
